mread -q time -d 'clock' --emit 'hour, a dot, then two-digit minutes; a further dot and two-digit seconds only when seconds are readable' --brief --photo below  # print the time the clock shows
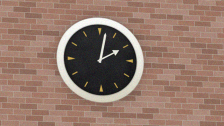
2.02
